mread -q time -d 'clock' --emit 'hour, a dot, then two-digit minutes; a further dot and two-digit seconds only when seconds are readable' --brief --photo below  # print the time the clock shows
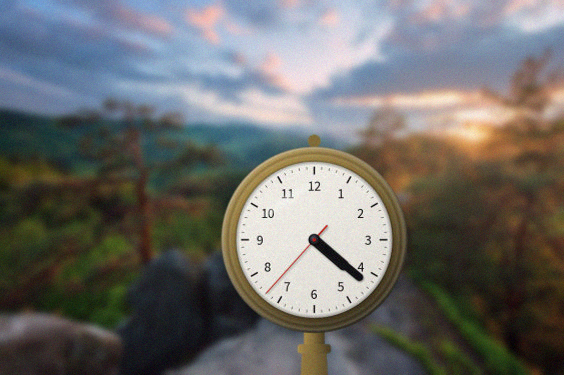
4.21.37
